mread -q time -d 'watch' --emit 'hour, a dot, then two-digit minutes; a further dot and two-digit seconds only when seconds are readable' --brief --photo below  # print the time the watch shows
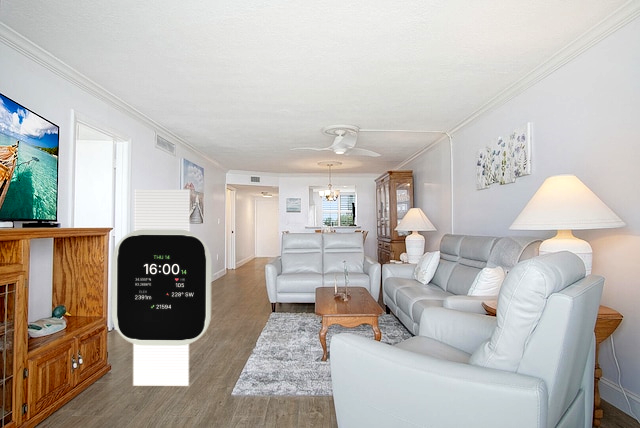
16.00
